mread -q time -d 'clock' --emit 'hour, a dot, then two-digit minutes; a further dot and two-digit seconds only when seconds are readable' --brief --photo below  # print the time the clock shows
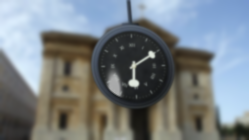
6.10
